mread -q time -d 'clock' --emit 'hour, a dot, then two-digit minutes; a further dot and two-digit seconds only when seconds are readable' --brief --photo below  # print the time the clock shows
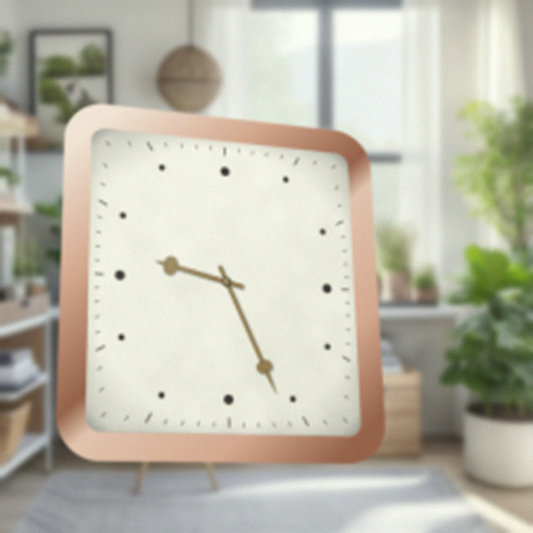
9.26
